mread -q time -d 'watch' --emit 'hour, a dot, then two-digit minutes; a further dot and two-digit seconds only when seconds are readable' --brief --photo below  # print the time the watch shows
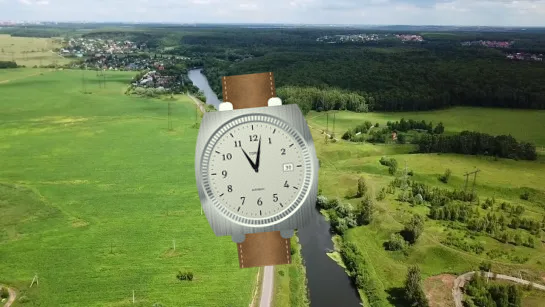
11.02
